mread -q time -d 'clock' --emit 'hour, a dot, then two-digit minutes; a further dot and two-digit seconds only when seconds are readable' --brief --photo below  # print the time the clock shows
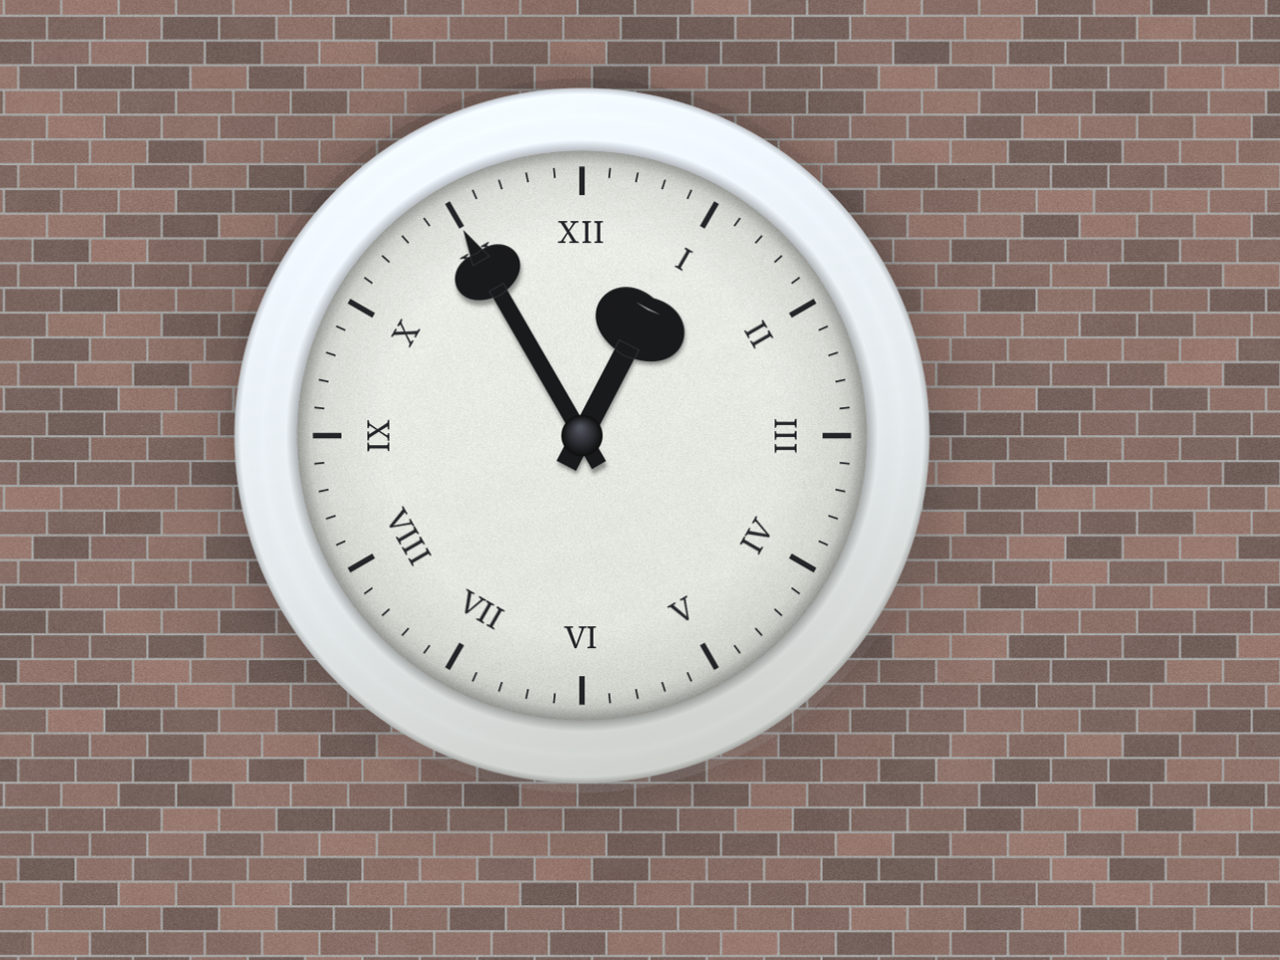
12.55
